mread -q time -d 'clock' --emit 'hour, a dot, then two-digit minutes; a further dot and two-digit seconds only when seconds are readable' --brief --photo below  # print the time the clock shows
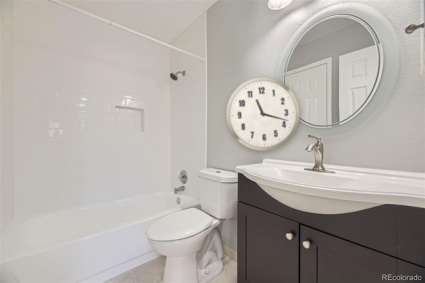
11.18
